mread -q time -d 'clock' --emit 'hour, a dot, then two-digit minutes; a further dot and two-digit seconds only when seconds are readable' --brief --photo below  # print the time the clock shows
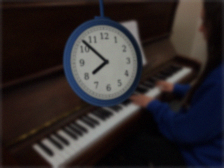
7.52
